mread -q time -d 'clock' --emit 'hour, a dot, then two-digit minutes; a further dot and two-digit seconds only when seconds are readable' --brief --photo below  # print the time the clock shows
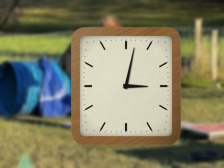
3.02
